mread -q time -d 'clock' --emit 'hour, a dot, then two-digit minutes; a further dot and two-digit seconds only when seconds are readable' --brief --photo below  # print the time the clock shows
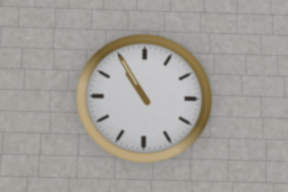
10.55
